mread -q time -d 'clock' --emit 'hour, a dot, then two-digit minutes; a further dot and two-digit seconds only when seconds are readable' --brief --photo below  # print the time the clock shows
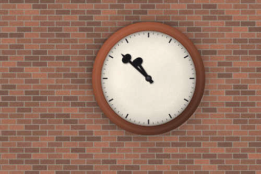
10.52
